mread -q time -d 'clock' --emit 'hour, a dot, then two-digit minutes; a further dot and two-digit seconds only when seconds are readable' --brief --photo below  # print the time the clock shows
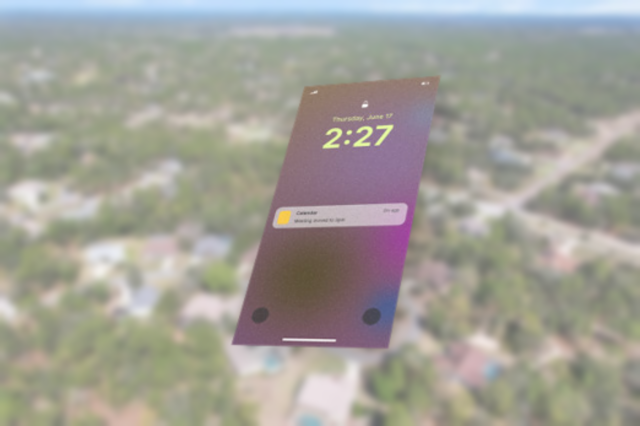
2.27
